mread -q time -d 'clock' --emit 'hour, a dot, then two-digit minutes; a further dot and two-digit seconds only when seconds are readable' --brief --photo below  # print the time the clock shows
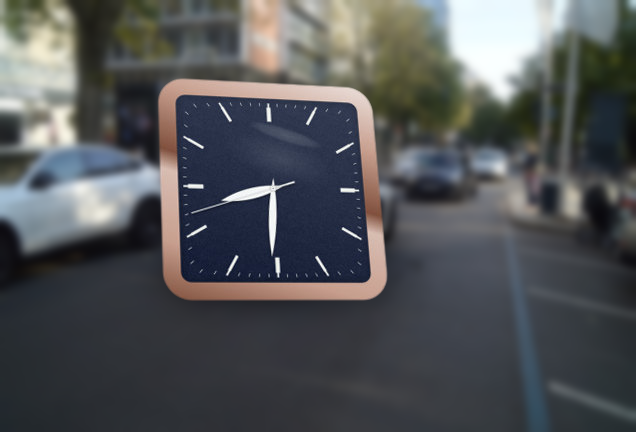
8.30.42
